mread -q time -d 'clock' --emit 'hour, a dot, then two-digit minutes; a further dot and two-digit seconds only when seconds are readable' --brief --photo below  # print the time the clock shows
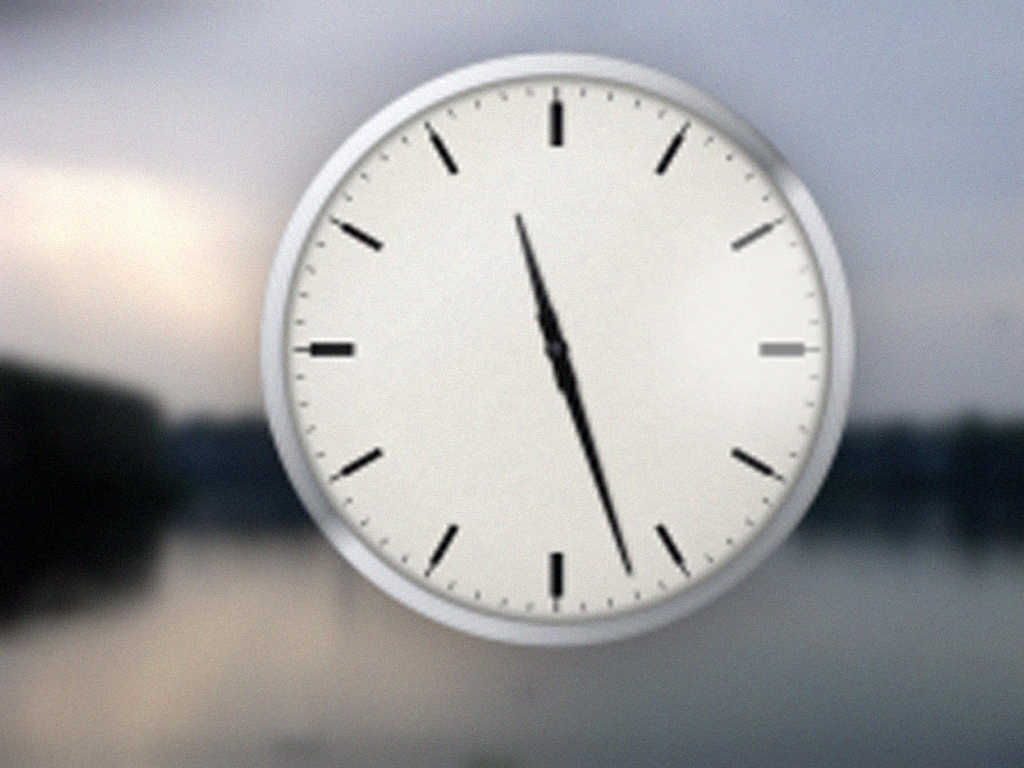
11.27
